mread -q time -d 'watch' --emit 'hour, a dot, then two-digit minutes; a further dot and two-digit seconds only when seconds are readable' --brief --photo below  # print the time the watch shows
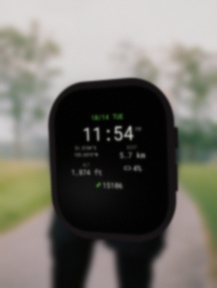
11.54
